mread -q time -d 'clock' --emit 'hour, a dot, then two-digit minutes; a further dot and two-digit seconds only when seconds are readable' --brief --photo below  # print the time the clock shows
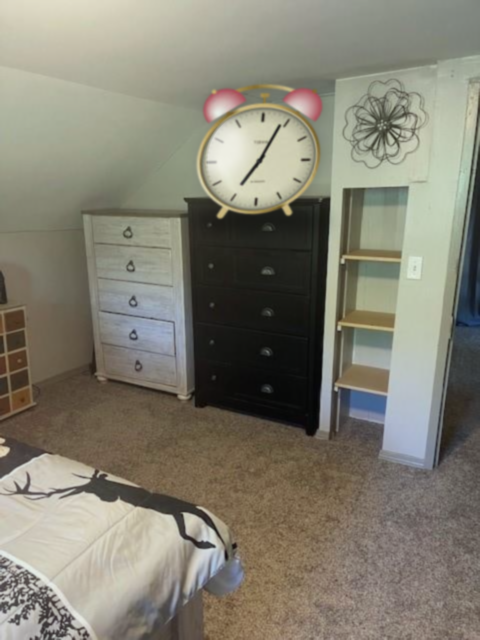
7.04
